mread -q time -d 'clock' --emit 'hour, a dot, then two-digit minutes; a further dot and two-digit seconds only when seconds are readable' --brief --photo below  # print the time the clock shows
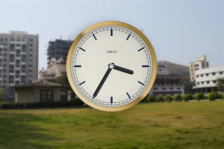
3.35
